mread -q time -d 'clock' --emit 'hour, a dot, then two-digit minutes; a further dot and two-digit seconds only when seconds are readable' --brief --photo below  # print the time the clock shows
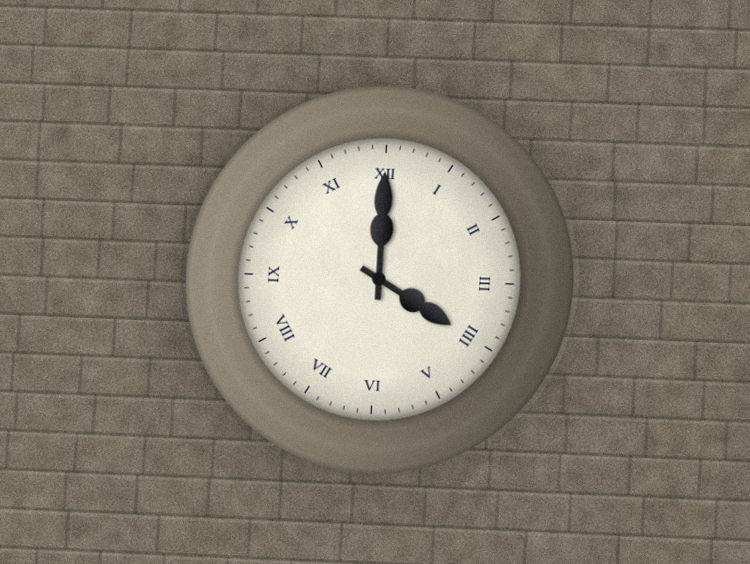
4.00
